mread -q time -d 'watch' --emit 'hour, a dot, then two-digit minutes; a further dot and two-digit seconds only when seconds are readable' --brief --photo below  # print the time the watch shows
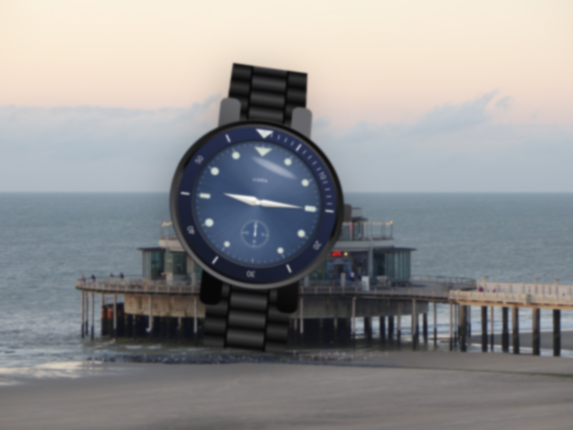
9.15
